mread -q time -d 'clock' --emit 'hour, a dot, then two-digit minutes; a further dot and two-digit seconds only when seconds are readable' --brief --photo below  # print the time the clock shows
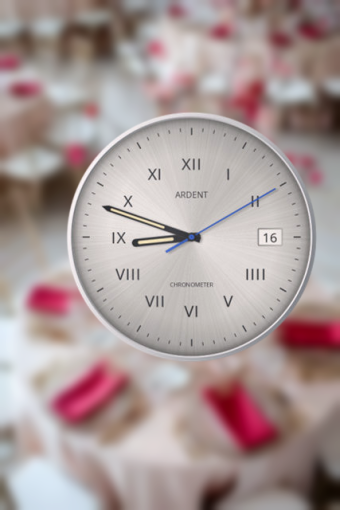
8.48.10
